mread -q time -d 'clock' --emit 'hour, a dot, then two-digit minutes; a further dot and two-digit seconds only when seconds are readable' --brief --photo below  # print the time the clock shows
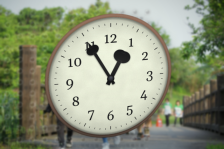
12.55
